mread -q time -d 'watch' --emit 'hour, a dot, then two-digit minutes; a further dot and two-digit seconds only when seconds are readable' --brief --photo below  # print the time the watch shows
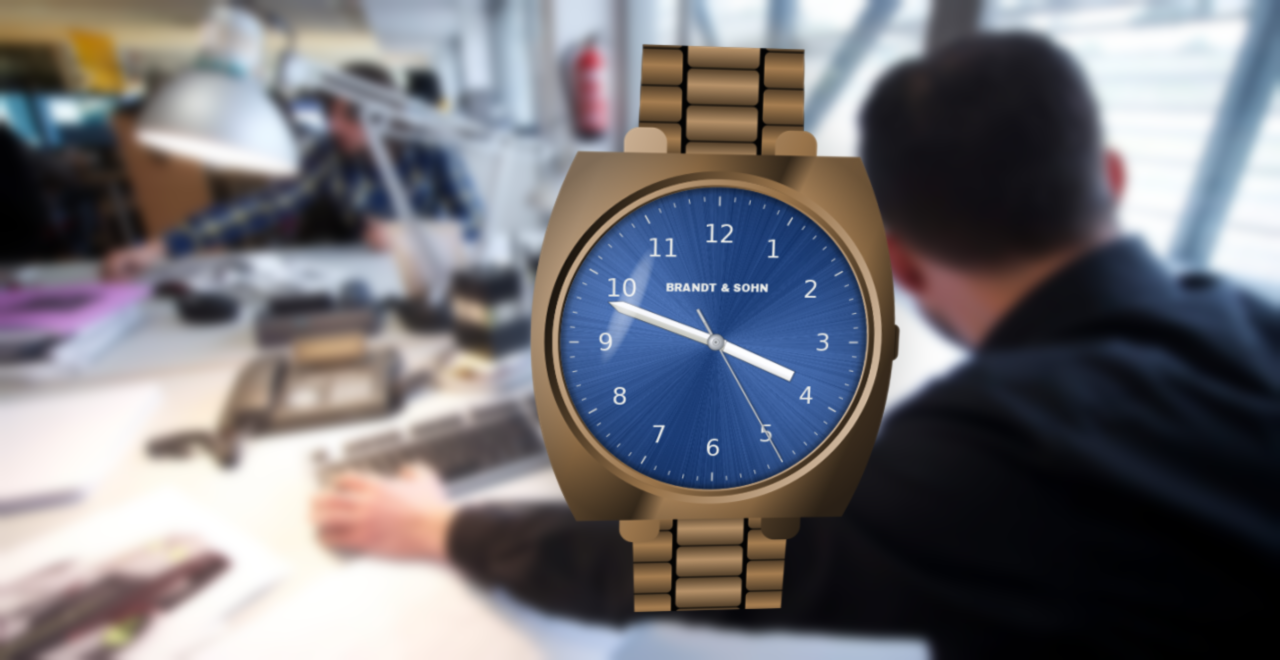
3.48.25
